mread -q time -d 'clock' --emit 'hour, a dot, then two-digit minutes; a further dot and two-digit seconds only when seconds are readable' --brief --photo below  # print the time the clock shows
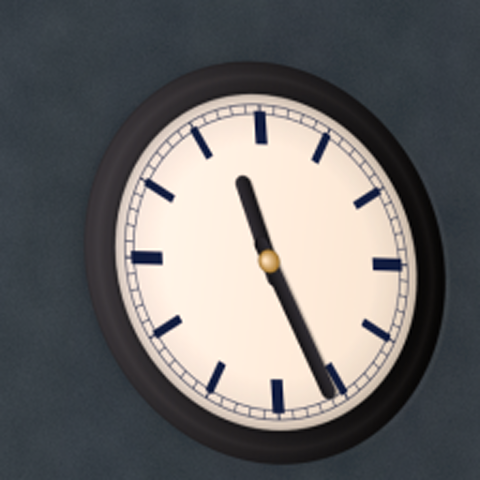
11.26
